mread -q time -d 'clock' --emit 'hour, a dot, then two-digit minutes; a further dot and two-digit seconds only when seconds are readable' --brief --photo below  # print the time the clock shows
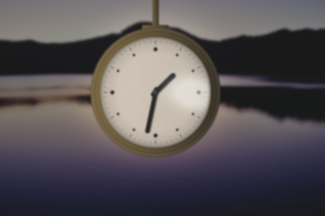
1.32
